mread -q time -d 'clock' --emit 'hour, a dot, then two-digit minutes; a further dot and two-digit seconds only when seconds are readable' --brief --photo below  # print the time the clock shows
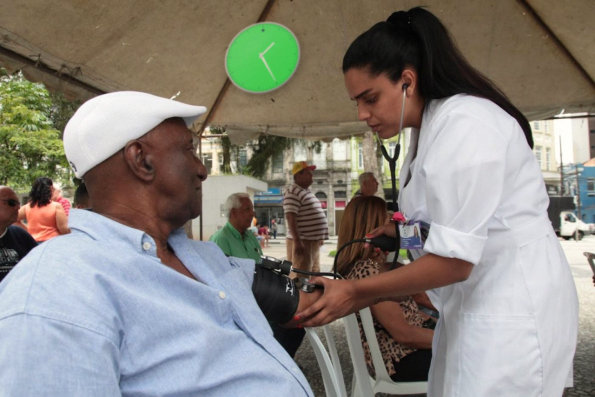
1.25
